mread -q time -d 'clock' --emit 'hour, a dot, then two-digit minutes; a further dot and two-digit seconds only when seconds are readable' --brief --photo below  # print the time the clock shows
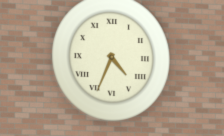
4.34
